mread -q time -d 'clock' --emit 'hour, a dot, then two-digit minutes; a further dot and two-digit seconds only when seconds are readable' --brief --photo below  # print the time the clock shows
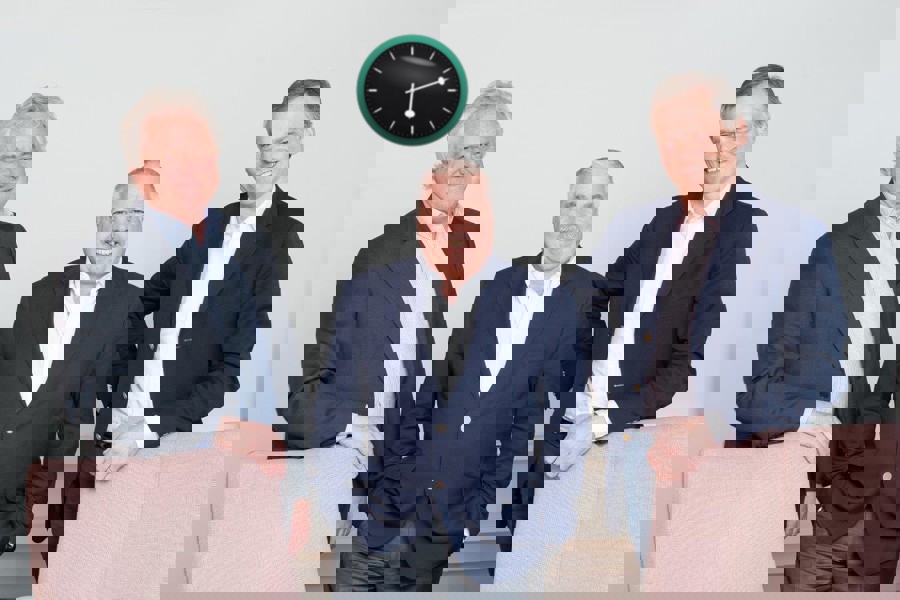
6.12
